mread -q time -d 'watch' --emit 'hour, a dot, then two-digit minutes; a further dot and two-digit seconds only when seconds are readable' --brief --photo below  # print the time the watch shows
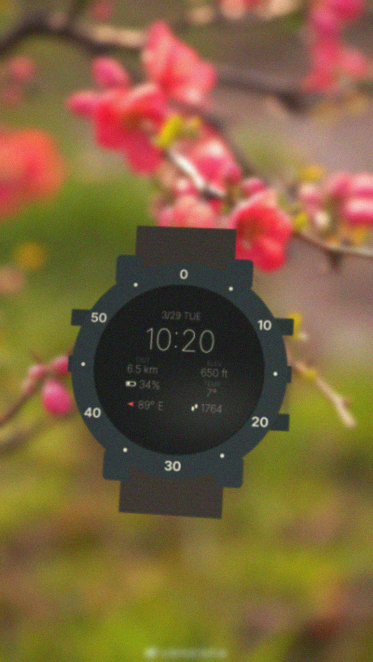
10.20
